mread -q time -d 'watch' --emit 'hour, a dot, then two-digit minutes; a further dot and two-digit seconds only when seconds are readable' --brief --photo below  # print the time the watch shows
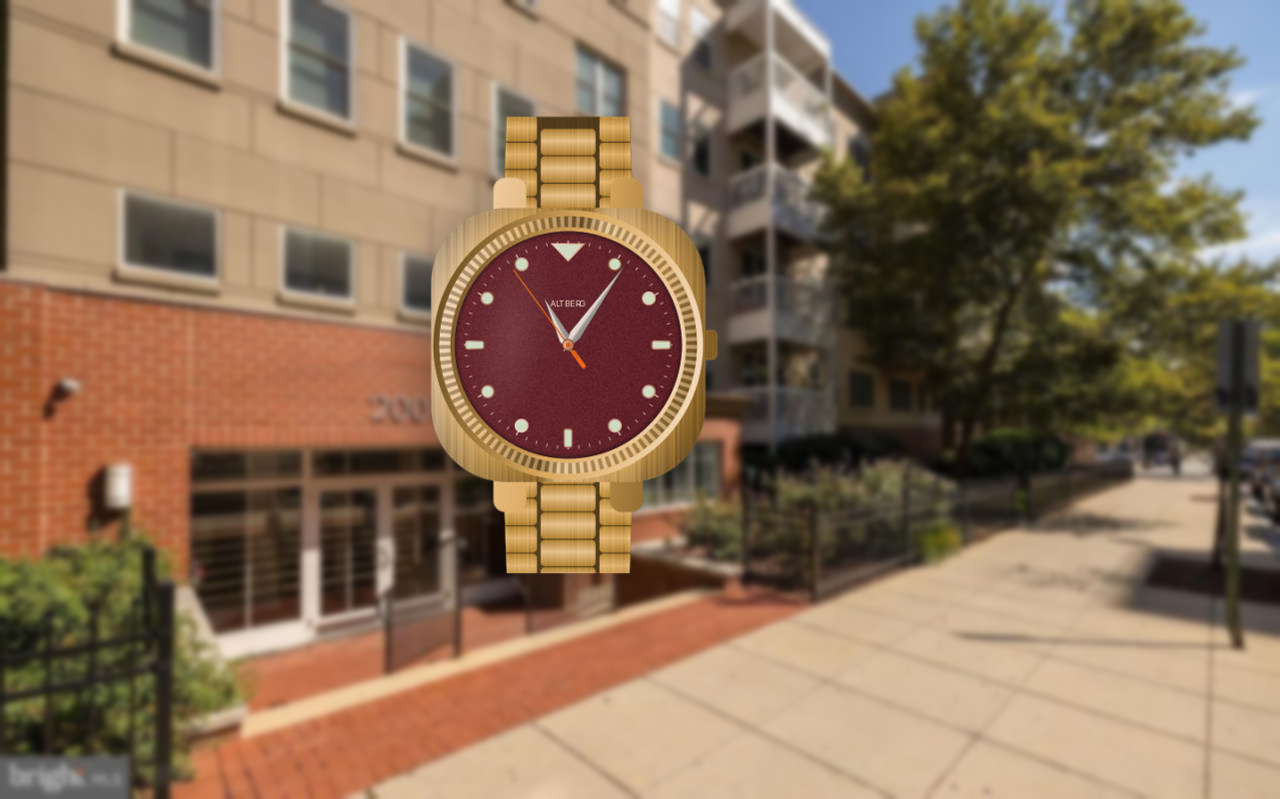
11.05.54
